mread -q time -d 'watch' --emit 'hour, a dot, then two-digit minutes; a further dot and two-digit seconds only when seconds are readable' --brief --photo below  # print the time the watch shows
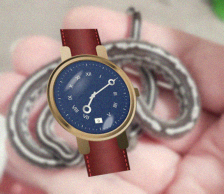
7.10
